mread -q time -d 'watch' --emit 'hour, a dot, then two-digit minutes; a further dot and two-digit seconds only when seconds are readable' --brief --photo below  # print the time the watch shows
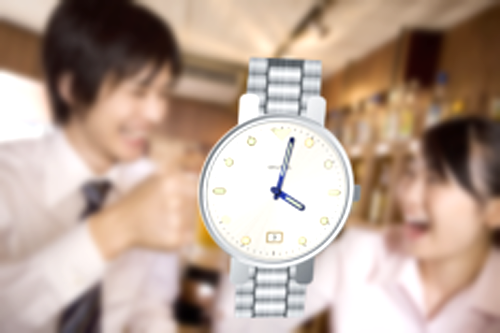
4.02
